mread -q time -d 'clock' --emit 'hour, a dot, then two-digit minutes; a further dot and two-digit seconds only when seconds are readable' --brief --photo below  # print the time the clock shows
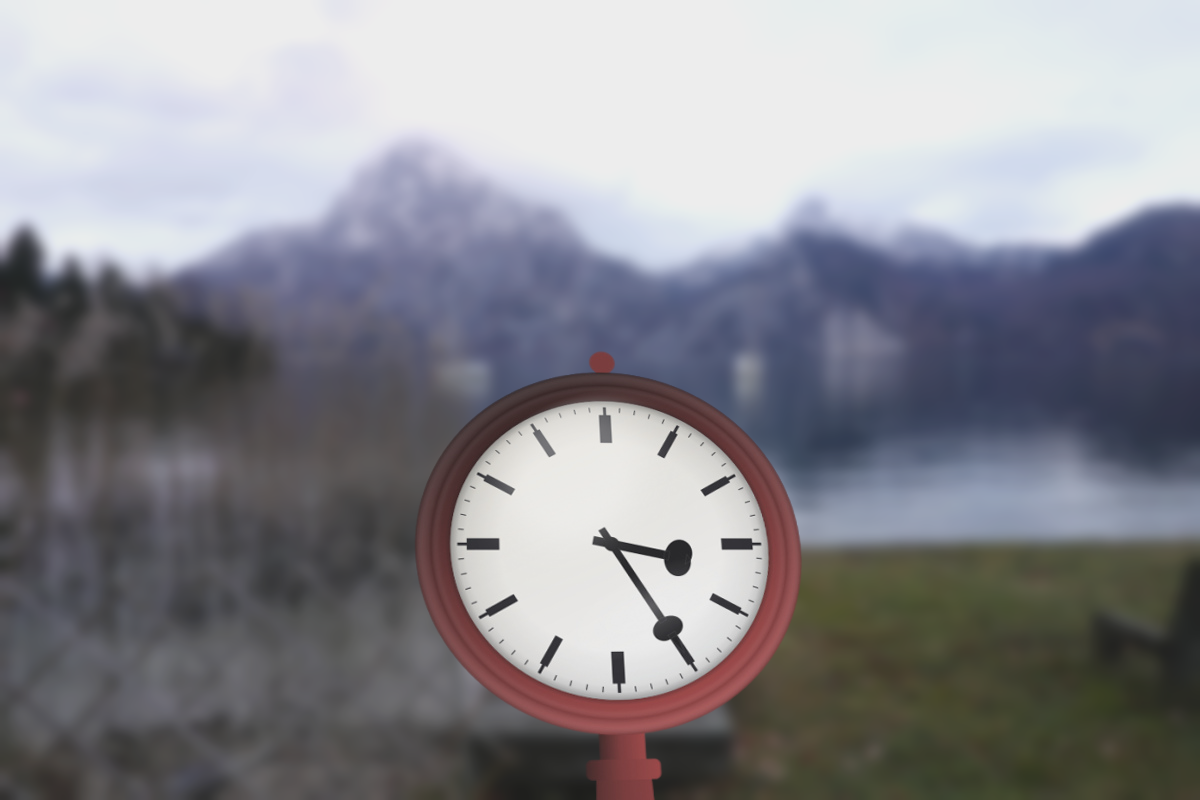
3.25
